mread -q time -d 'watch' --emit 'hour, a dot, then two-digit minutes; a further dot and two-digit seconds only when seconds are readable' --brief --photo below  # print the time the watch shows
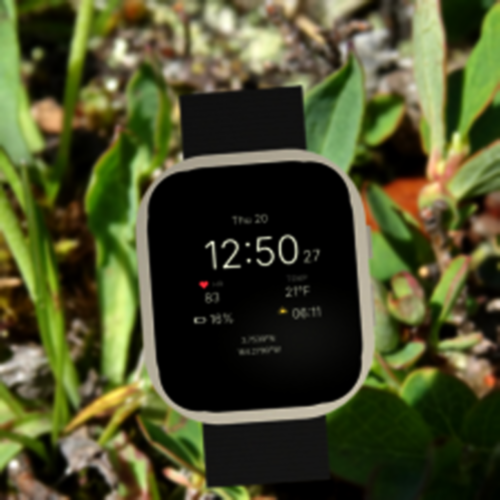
12.50
